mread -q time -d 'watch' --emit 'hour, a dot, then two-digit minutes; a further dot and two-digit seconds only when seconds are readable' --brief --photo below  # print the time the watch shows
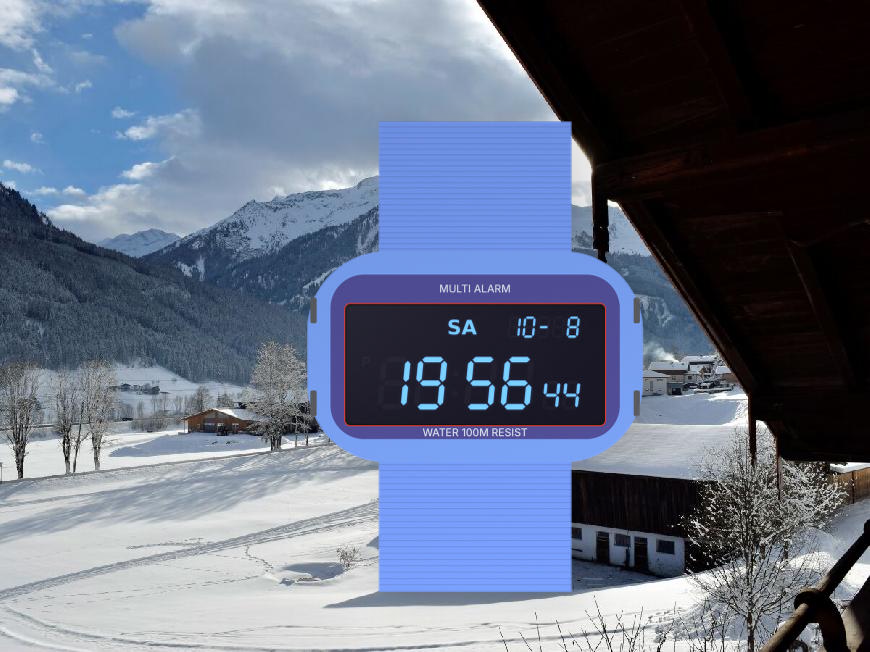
19.56.44
